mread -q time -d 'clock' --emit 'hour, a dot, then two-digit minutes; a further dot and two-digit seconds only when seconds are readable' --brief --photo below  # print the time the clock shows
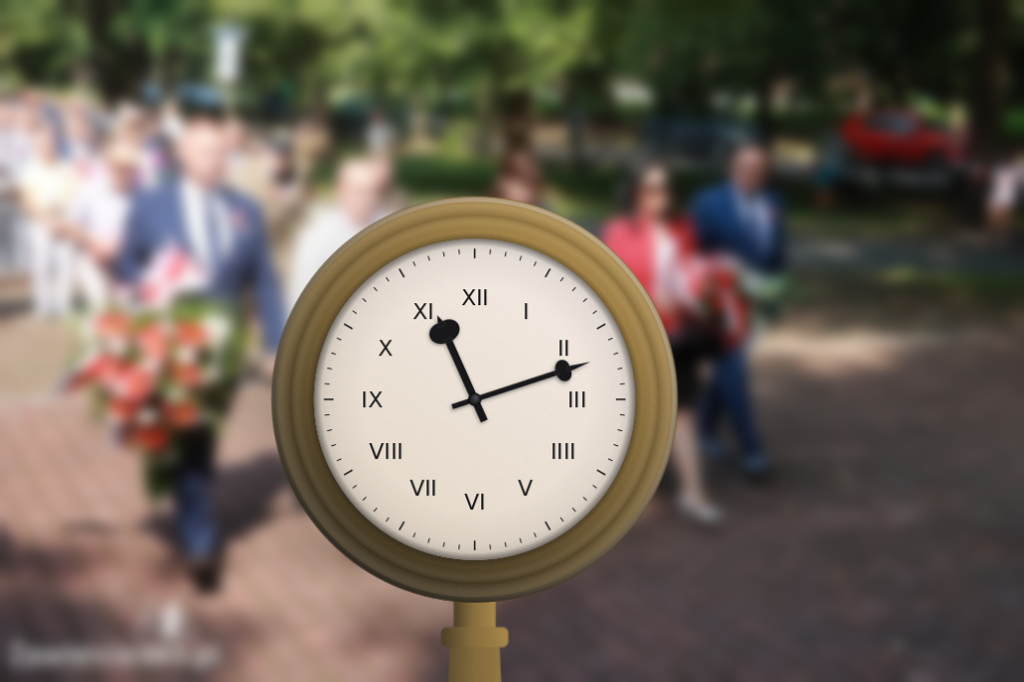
11.12
